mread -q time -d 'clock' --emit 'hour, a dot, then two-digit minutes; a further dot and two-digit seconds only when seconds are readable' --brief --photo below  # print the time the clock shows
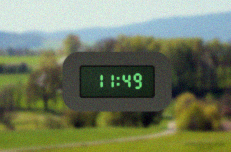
11.49
